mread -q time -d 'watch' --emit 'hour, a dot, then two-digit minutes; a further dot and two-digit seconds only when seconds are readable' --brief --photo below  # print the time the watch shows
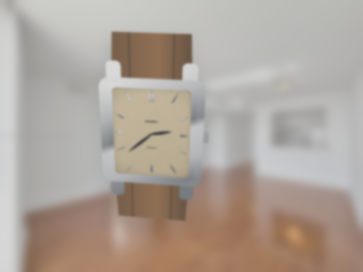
2.38
